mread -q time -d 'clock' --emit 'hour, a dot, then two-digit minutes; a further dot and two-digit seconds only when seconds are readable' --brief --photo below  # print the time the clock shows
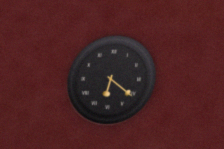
6.21
